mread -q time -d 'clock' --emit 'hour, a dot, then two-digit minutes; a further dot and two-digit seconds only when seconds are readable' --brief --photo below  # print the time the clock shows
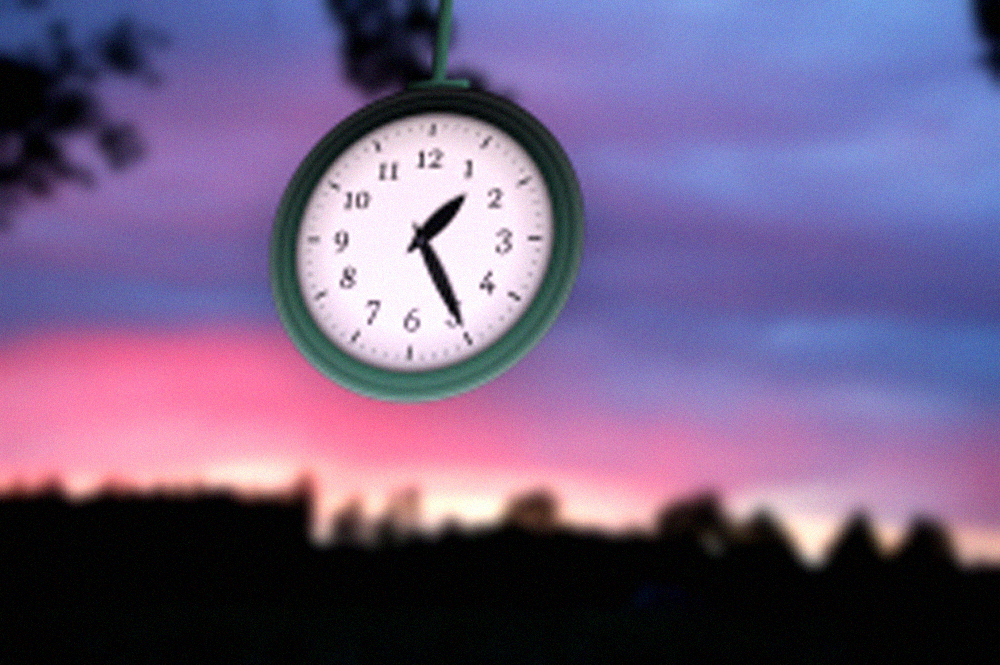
1.25
